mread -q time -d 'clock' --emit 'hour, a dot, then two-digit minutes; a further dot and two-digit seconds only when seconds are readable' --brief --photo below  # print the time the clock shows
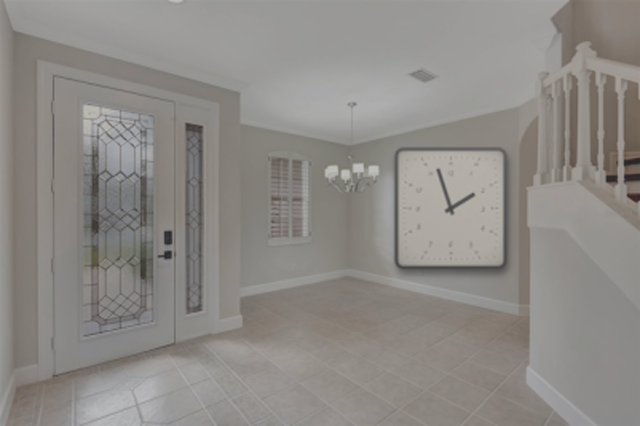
1.57
